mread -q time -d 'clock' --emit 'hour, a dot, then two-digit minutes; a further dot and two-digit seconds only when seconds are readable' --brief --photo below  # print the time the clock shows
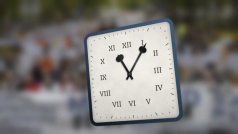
11.06
